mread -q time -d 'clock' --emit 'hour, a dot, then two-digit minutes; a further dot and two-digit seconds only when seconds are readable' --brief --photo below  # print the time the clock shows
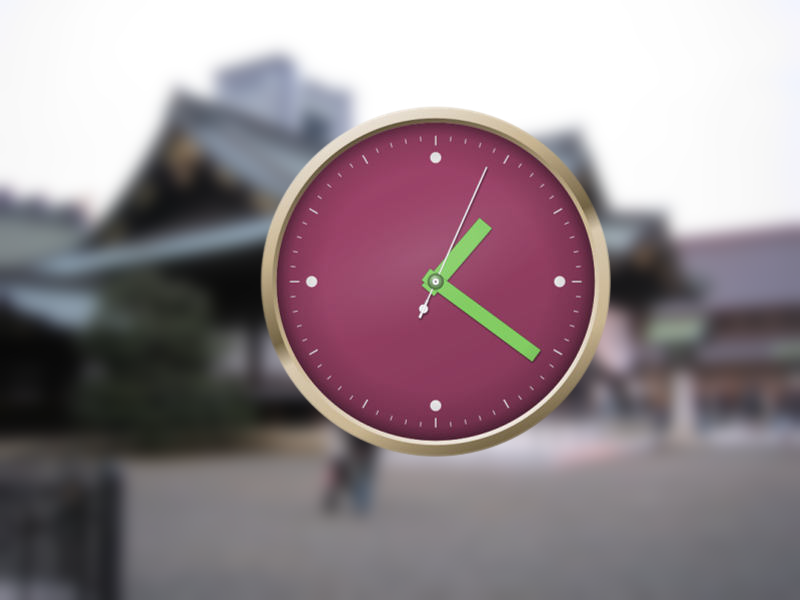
1.21.04
